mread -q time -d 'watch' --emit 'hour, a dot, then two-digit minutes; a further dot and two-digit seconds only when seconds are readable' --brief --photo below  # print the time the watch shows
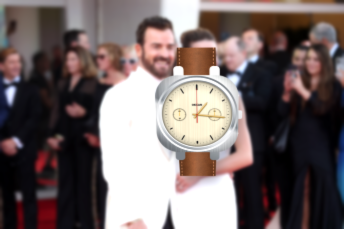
1.16
